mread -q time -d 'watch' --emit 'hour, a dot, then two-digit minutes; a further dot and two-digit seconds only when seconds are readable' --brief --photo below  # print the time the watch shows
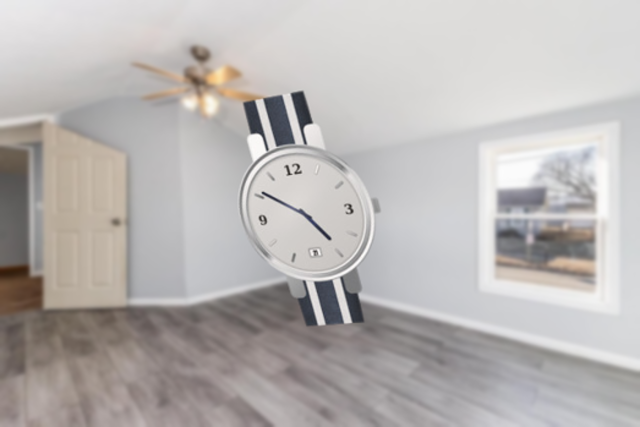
4.51
